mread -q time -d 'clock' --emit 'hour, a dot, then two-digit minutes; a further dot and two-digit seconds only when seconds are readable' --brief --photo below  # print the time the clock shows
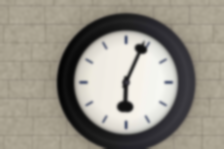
6.04
